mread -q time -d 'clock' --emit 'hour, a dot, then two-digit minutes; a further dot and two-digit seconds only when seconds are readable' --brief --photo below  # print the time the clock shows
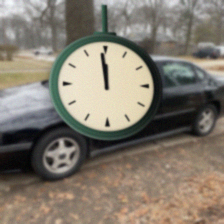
11.59
